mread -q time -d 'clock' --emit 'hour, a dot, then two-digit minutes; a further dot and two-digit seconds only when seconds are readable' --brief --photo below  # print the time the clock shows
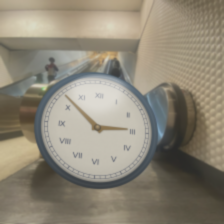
2.52
